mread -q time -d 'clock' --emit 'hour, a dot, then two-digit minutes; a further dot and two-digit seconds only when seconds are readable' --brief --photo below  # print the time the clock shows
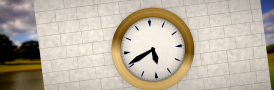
5.41
